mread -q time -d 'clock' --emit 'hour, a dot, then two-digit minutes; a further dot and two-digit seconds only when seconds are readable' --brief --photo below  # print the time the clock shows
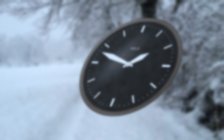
1.48
